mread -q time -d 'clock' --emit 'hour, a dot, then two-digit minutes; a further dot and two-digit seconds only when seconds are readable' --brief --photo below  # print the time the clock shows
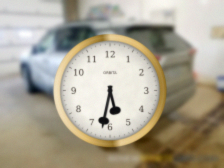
5.32
